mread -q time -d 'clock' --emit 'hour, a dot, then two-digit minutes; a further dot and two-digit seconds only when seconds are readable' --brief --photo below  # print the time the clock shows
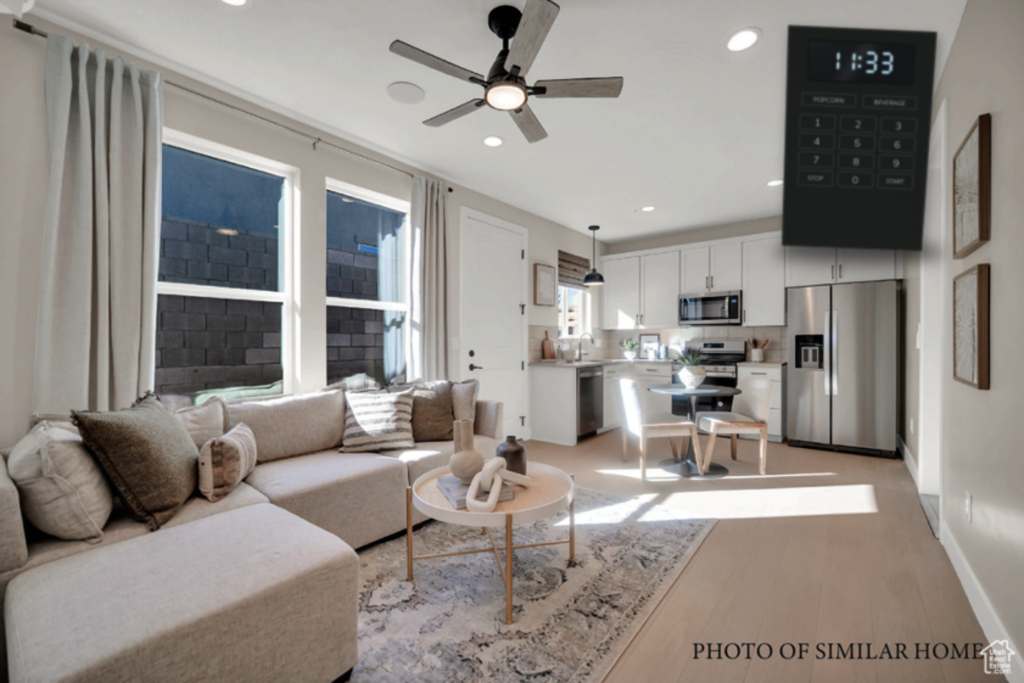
11.33
